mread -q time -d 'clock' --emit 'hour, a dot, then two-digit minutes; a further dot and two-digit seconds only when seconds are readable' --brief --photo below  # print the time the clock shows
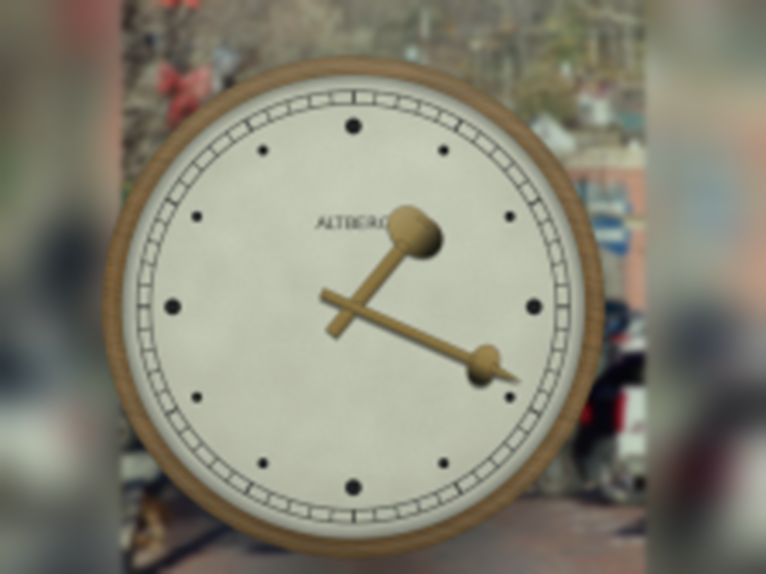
1.19
